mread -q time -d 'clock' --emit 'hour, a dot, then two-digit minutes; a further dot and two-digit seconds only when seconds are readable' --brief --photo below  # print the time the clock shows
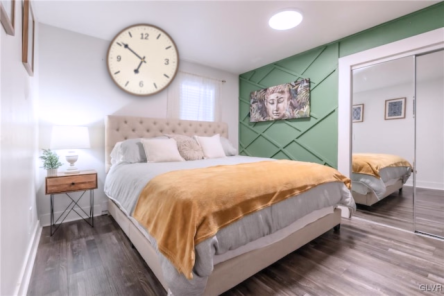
6.51
